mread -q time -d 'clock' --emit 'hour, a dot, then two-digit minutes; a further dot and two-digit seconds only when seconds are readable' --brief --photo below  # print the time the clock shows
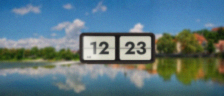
12.23
